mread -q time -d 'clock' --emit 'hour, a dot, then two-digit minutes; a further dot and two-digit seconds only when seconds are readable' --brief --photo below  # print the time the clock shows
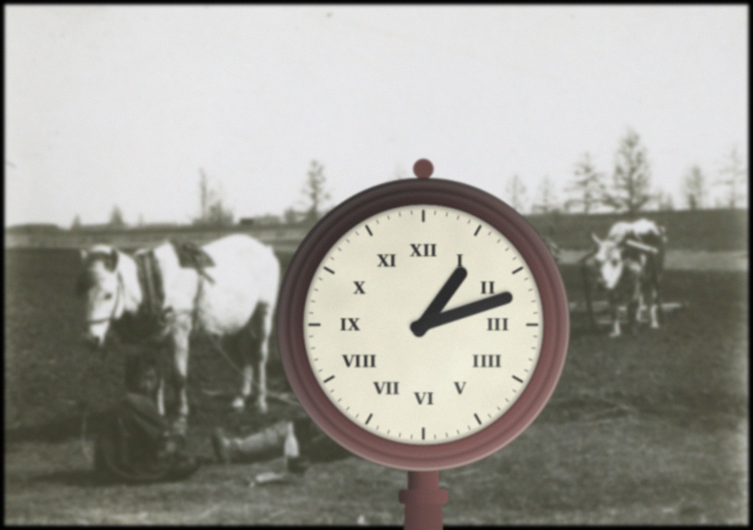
1.12
